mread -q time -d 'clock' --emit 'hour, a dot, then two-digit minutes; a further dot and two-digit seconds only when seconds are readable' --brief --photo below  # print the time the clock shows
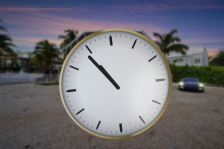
10.54
